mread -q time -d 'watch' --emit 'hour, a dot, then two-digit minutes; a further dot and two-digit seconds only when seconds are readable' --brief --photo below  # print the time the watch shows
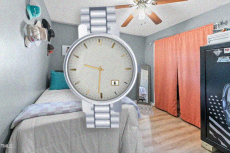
9.31
